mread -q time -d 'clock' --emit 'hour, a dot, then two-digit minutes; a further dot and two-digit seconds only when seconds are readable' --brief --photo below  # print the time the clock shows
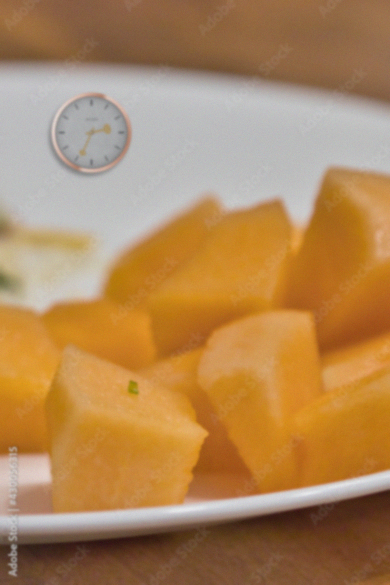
2.34
